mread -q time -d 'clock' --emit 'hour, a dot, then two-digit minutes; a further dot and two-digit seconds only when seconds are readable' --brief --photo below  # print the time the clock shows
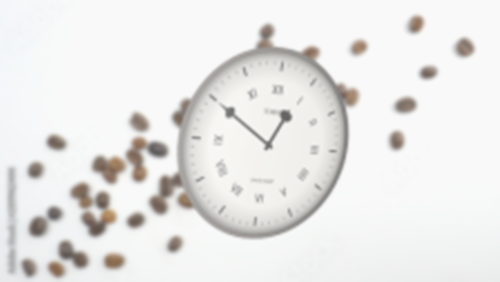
12.50
